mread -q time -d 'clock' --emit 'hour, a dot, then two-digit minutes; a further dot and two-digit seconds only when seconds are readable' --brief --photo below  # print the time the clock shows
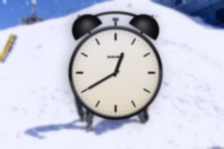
12.40
